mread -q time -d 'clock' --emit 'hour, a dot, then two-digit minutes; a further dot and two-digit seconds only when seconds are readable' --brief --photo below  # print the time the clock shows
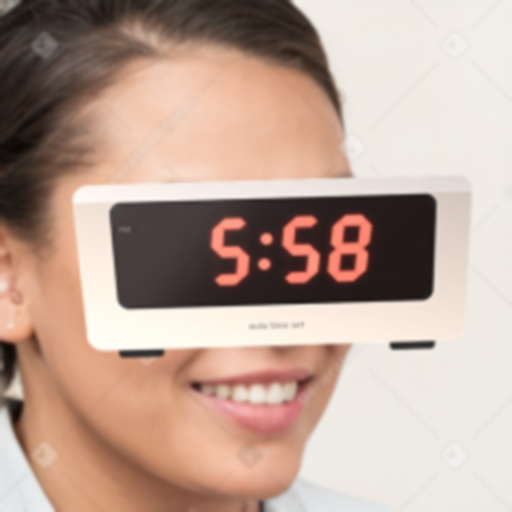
5.58
